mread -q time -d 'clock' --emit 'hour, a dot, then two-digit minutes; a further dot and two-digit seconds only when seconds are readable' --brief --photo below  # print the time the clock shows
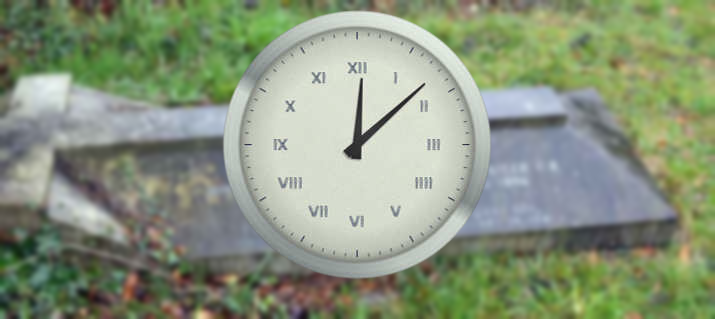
12.08
